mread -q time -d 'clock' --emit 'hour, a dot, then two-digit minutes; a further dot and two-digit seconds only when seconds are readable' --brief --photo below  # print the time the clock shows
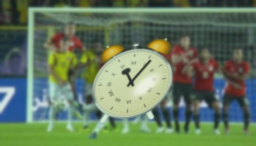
11.06
